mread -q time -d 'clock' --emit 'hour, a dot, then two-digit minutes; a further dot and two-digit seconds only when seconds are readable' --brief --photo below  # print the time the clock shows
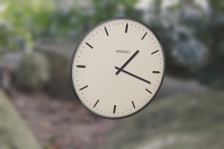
1.18
